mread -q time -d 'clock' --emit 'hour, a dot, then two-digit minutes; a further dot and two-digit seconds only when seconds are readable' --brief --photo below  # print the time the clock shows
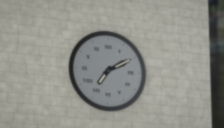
7.10
